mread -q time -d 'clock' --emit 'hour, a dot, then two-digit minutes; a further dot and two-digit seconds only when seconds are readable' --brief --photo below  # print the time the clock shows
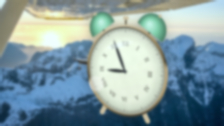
8.56
